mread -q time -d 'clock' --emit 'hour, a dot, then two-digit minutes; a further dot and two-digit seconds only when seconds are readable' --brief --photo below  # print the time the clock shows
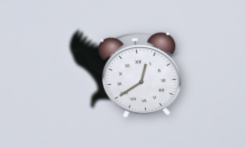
12.40
